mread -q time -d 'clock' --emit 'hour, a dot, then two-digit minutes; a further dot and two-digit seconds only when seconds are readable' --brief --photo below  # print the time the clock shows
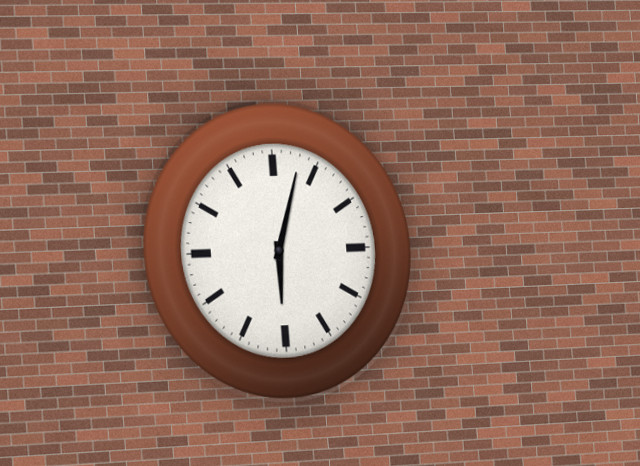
6.03
